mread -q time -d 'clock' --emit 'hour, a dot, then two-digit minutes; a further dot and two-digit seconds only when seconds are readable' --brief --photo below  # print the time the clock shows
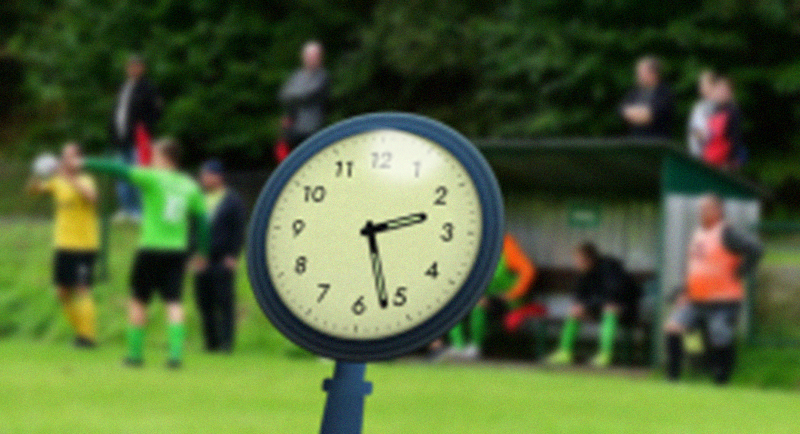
2.27
